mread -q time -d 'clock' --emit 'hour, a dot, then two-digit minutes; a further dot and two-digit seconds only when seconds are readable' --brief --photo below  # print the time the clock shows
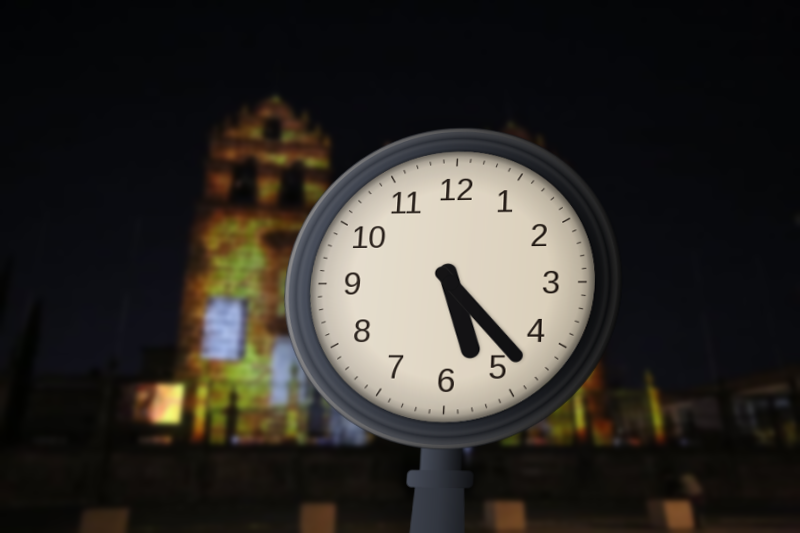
5.23
